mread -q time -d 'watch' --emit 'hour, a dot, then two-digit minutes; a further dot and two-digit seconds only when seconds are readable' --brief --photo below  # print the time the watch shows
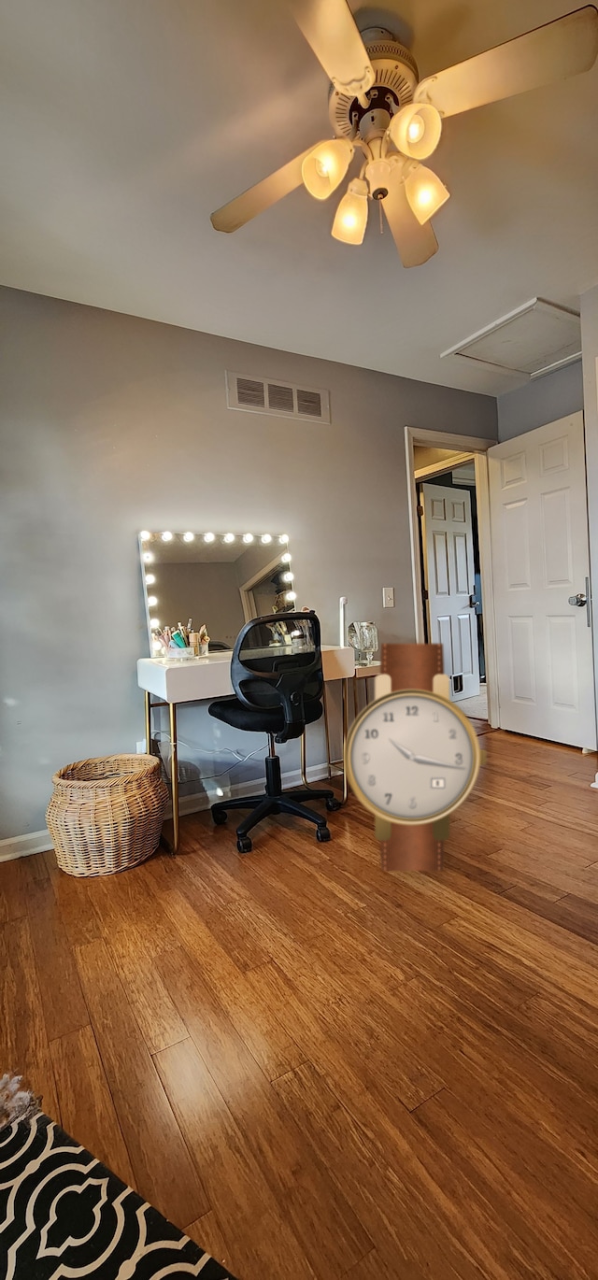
10.17
